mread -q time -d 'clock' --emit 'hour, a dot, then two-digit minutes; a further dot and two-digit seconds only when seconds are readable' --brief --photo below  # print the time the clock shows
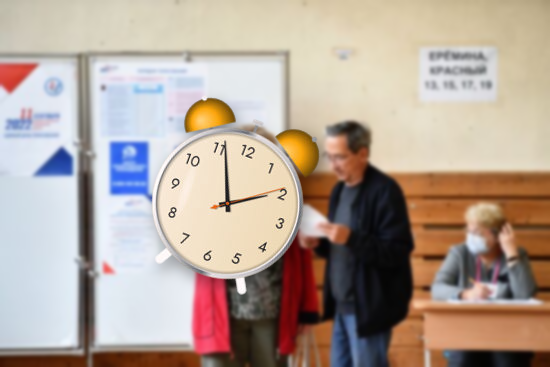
1.56.09
